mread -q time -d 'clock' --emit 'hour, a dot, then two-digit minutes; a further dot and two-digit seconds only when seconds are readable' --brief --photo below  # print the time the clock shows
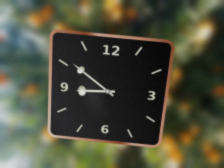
8.51
